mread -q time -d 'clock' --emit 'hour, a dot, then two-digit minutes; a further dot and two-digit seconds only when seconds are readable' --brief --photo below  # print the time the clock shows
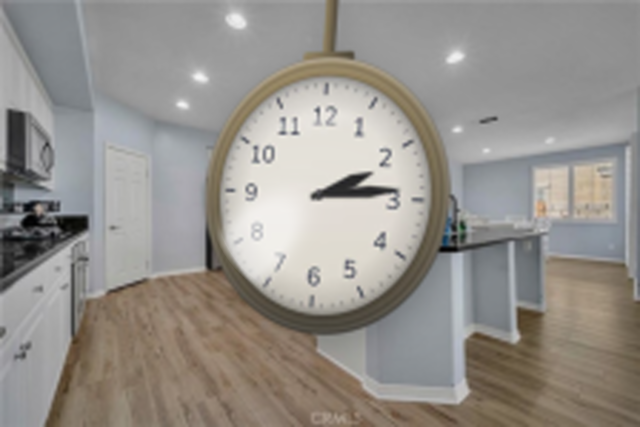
2.14
